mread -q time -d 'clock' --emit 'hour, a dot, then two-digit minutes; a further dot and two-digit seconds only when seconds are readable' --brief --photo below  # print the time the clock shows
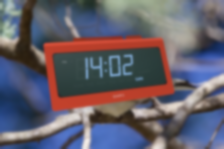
14.02
